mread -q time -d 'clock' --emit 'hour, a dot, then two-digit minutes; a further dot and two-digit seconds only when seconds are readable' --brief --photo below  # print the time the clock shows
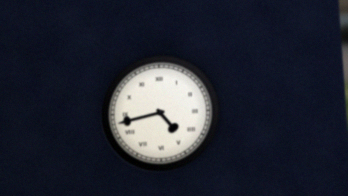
4.43
